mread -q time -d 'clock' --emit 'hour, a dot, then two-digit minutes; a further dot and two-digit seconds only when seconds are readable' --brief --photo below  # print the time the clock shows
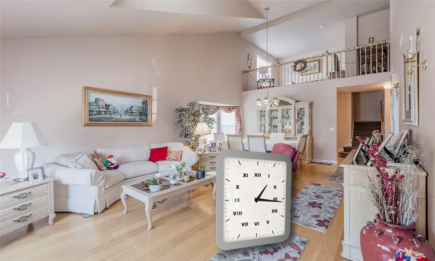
1.16
